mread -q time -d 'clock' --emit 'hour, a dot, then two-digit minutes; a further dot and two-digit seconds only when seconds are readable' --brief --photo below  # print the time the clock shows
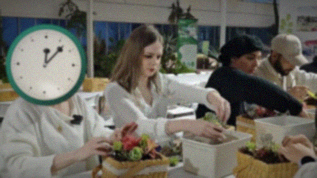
12.07
